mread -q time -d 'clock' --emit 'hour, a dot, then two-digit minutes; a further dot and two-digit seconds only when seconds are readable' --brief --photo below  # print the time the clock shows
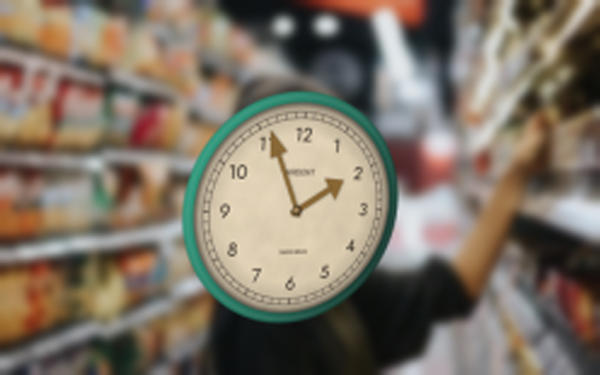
1.56
